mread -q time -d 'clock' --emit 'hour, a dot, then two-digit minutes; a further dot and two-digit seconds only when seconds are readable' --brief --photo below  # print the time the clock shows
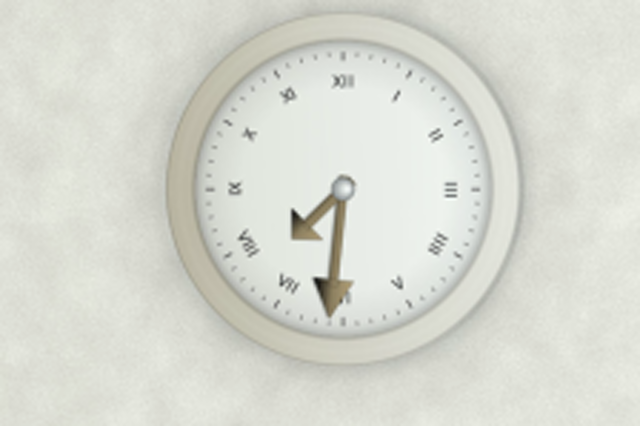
7.31
